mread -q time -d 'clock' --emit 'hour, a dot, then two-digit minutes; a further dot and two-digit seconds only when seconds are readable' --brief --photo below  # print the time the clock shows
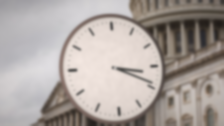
3.19
